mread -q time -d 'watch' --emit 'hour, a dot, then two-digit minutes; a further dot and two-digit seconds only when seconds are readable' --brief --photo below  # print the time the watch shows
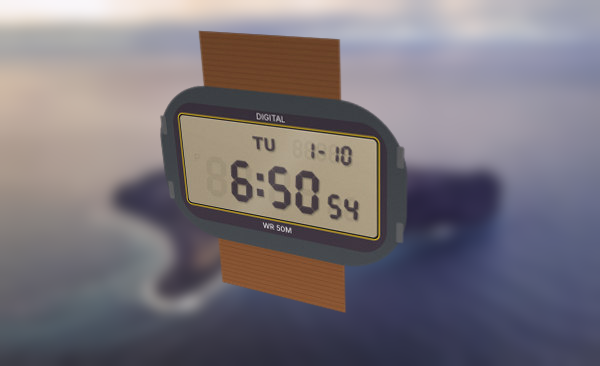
6.50.54
